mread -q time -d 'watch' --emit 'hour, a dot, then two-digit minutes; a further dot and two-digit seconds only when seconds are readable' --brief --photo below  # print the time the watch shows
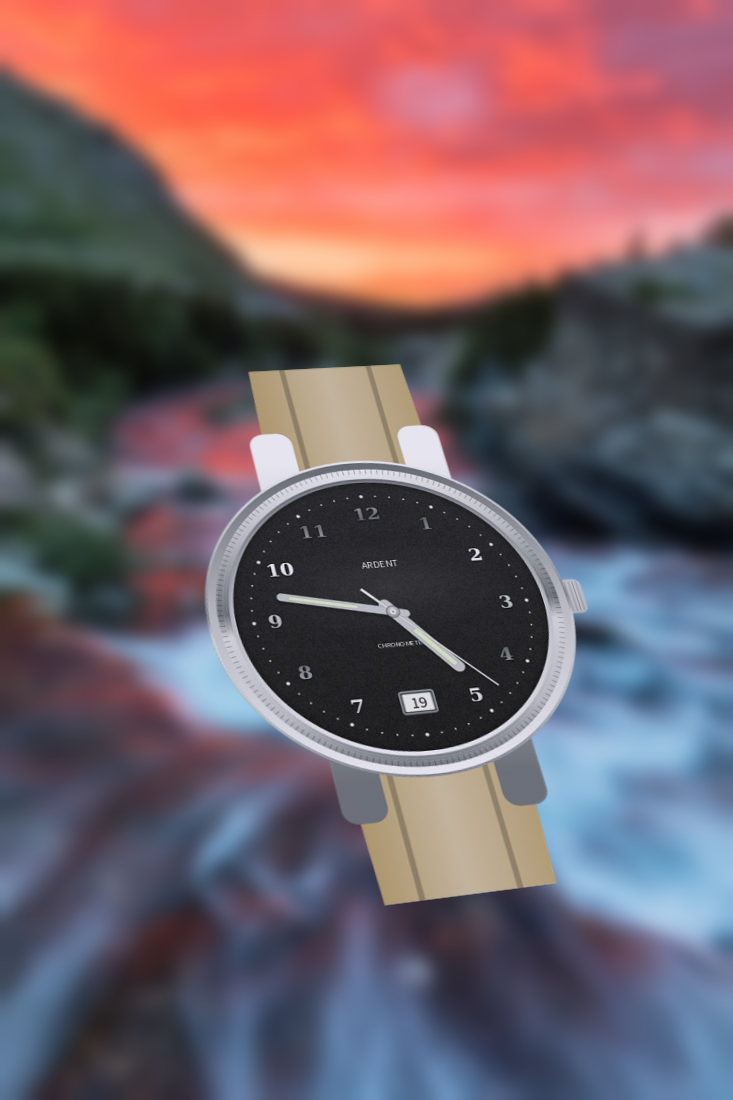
4.47.23
